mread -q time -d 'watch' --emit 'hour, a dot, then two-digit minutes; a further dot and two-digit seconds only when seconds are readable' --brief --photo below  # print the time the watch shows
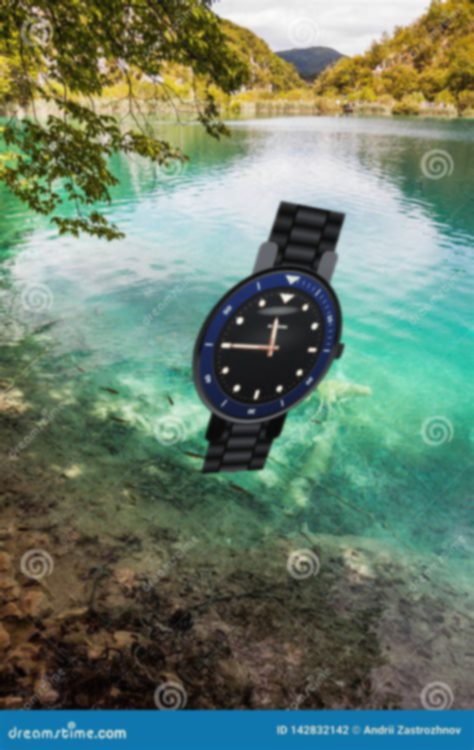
11.45
